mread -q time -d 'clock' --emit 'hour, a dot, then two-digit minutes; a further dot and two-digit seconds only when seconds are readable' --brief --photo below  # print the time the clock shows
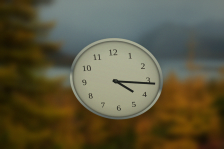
4.16
